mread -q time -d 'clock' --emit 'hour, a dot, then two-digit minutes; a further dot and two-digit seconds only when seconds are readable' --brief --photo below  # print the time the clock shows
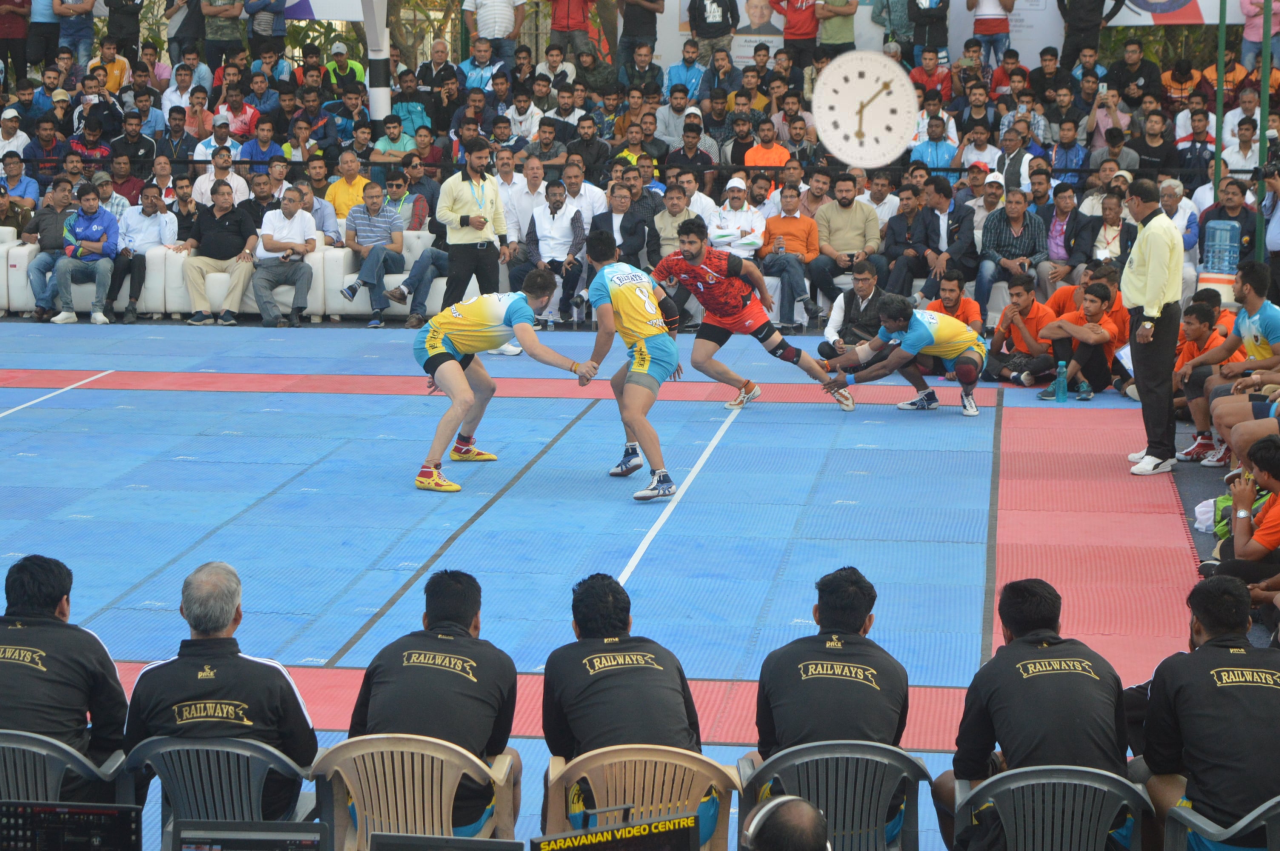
6.08
